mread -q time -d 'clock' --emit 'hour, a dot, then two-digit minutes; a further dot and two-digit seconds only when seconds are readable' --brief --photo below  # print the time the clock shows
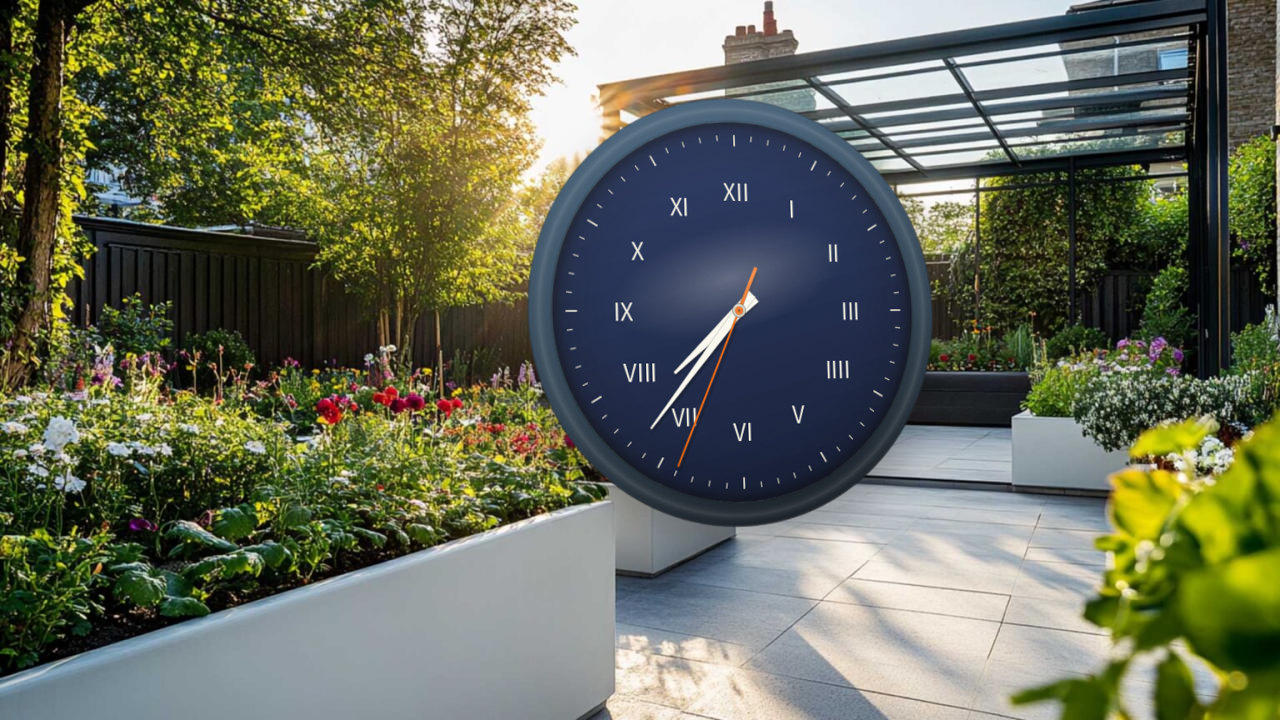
7.36.34
